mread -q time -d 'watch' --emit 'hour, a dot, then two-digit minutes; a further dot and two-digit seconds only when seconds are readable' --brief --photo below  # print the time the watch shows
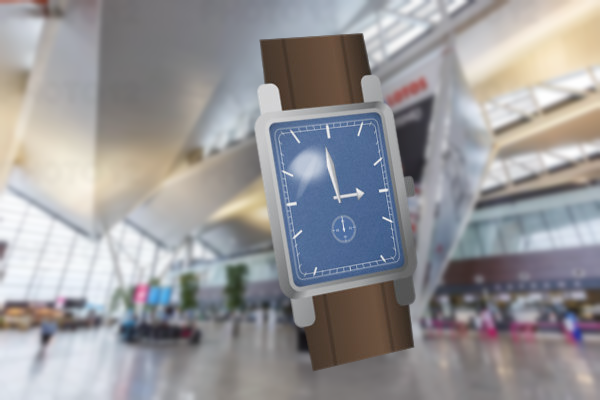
2.59
